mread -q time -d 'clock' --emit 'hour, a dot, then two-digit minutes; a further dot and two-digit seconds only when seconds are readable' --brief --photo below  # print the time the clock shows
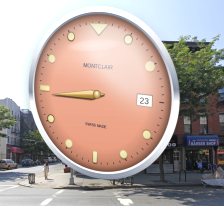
8.44
